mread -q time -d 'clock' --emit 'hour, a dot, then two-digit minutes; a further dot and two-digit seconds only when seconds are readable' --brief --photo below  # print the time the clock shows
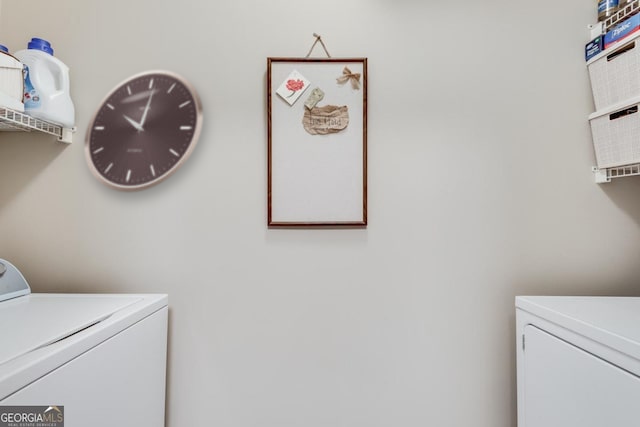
10.01
